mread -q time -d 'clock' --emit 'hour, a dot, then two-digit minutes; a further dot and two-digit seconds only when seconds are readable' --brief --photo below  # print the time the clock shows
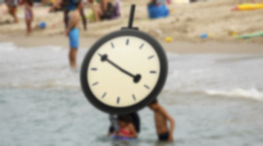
3.50
